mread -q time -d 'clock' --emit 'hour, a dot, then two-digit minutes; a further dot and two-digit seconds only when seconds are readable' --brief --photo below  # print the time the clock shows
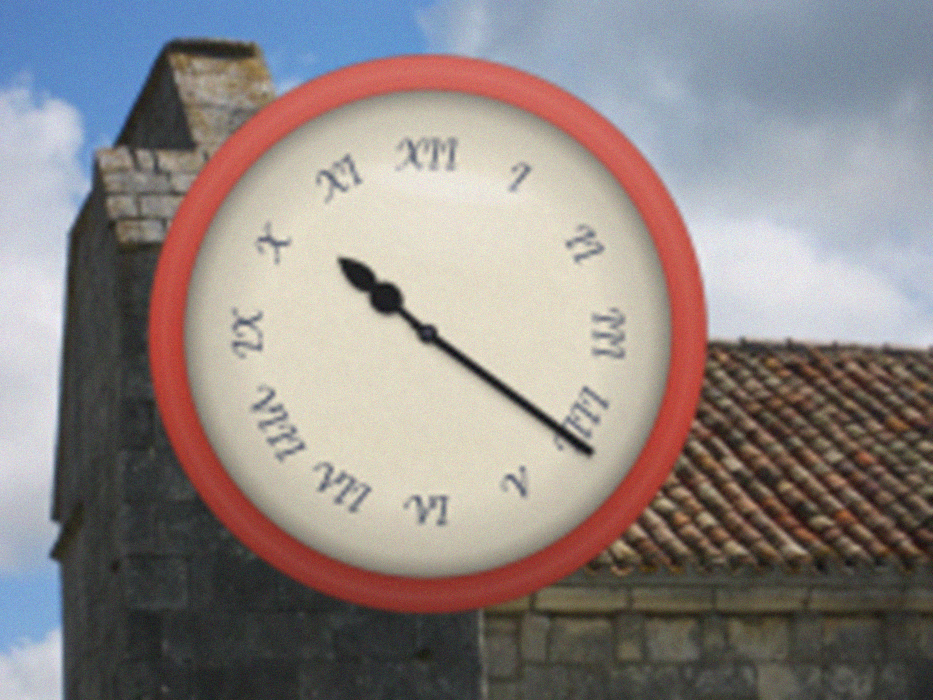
10.21
